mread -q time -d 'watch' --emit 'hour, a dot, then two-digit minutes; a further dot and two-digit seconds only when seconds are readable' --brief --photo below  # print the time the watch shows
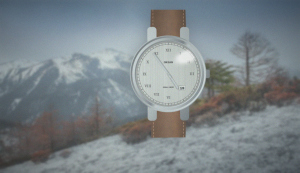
4.54
